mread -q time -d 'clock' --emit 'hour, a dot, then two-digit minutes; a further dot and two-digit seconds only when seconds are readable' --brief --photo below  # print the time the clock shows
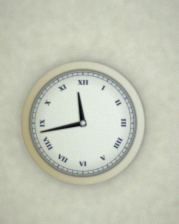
11.43
